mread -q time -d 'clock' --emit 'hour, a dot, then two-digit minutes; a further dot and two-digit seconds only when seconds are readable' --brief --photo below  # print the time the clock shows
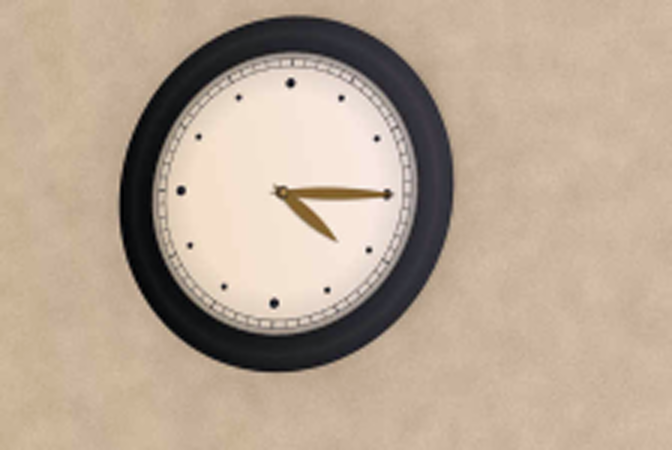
4.15
